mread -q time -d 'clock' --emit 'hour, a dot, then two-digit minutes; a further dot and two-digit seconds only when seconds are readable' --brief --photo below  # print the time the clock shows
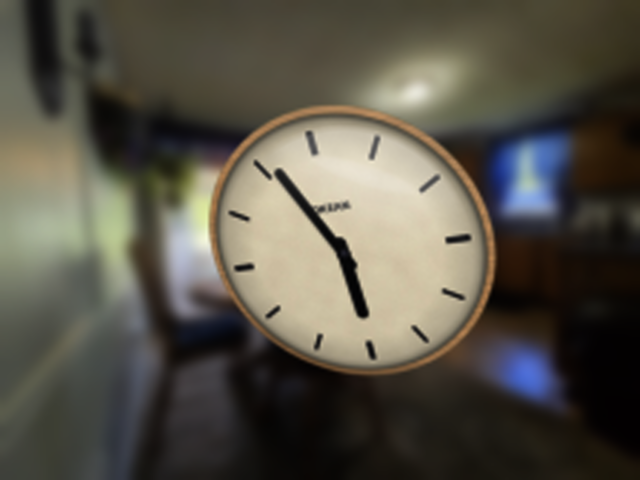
5.56
